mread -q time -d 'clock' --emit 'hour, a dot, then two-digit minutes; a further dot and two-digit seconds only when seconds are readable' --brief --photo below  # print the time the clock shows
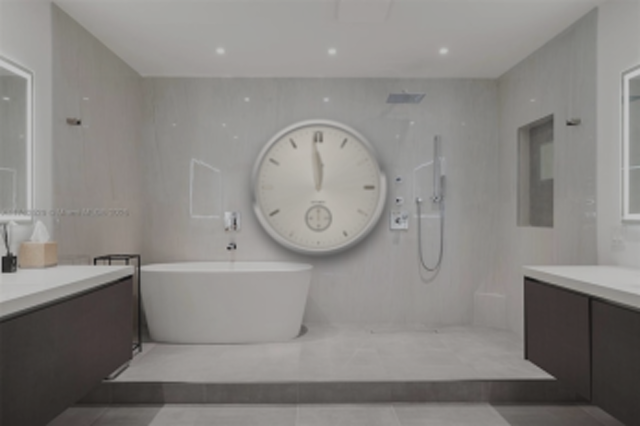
11.59
